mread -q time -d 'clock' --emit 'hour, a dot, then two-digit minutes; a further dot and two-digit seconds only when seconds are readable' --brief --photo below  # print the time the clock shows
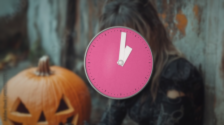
1.01
